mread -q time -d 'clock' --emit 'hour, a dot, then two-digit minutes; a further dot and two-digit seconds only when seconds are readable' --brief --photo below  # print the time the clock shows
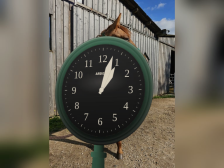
1.03
